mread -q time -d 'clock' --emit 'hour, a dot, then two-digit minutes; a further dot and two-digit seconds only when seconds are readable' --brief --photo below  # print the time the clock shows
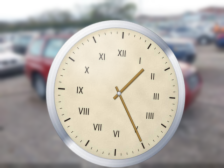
1.25
